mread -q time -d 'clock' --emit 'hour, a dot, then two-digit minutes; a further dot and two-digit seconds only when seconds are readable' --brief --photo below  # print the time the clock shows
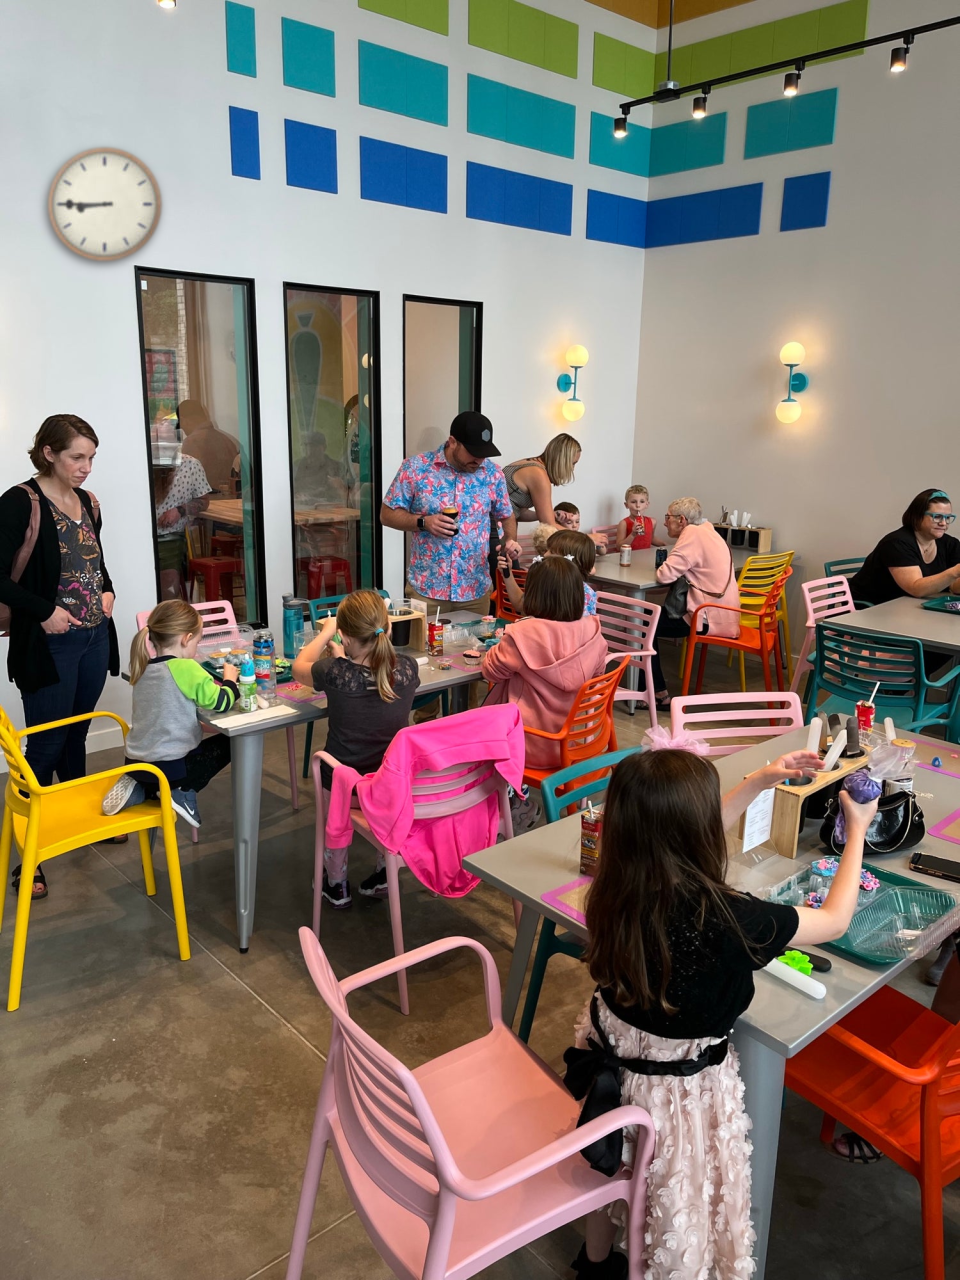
8.45
